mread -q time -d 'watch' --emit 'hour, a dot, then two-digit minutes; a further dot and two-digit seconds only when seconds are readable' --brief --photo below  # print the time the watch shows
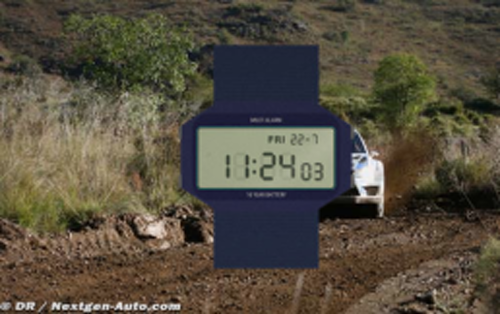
11.24.03
